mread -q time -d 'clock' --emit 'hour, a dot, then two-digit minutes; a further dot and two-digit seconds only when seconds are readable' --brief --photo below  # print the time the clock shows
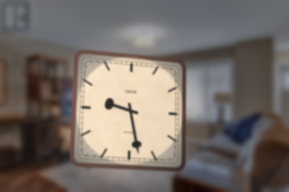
9.28
